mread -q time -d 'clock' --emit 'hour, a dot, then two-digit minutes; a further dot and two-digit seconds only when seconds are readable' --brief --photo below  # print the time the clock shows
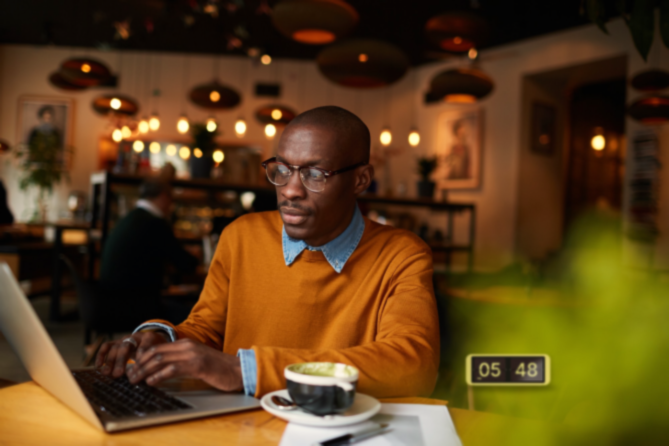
5.48
